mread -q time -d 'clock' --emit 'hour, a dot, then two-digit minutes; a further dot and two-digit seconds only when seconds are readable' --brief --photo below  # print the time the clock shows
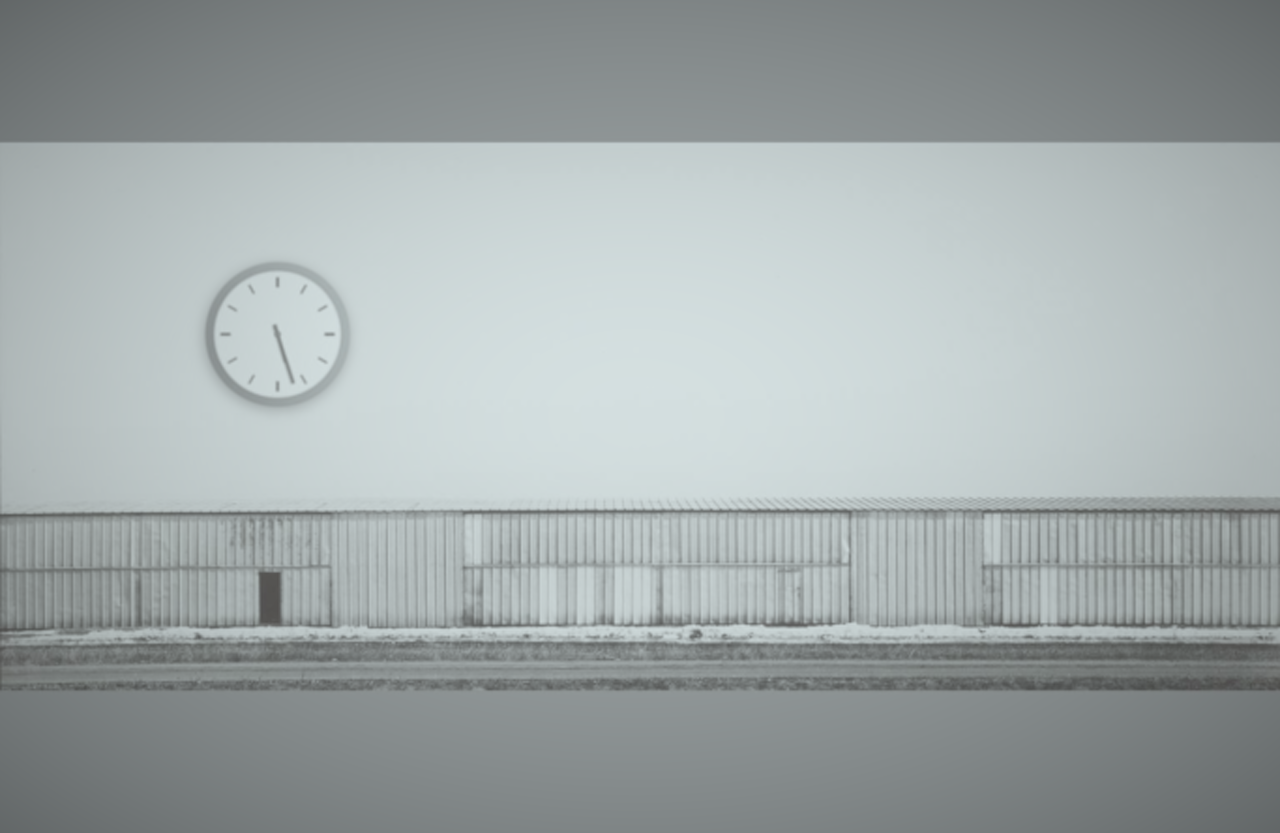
5.27
